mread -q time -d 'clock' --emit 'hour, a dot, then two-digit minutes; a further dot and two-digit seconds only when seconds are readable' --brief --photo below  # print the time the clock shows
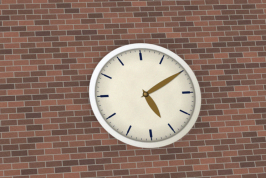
5.10
